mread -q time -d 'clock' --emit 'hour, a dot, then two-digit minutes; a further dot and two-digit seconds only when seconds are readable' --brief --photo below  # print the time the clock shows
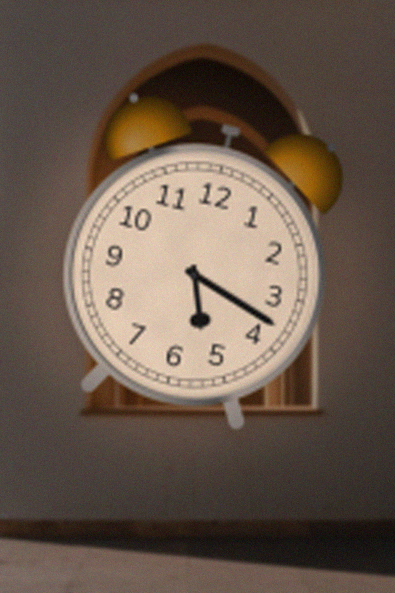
5.18
